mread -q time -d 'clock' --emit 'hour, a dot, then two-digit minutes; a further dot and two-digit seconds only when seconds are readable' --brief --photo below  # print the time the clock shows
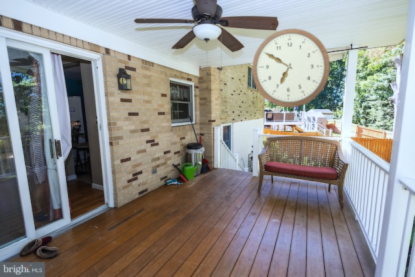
6.50
